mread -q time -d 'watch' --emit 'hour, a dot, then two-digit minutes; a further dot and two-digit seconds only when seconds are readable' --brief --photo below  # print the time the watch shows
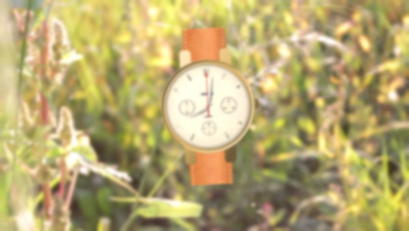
8.02
